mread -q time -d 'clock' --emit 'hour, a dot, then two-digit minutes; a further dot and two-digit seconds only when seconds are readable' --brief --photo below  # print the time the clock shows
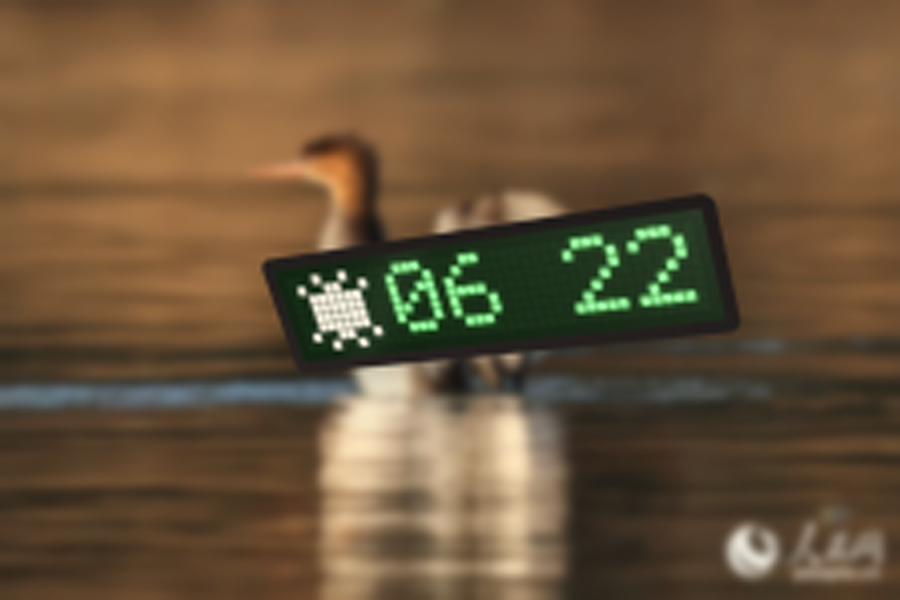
6.22
